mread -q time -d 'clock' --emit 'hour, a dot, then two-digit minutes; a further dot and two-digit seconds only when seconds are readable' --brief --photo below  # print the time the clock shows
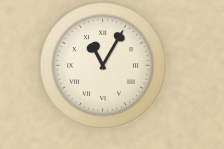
11.05
